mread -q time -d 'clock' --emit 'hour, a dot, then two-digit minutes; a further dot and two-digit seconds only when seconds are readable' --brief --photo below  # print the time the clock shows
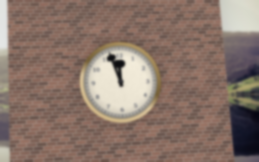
11.57
